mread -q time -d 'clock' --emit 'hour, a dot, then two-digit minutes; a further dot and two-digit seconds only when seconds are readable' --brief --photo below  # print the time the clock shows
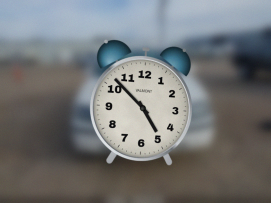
4.52
